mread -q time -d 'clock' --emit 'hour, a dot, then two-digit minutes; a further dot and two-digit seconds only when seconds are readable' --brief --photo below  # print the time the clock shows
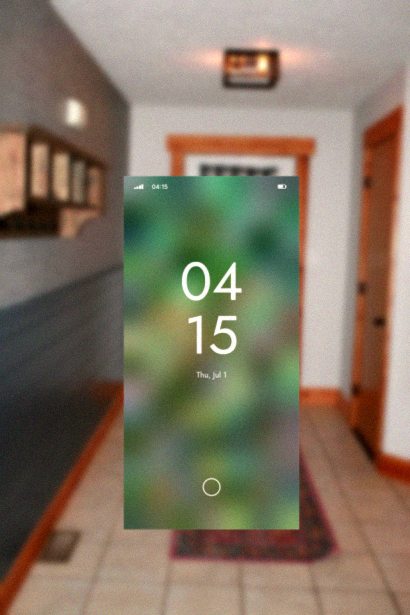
4.15
